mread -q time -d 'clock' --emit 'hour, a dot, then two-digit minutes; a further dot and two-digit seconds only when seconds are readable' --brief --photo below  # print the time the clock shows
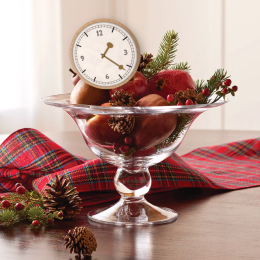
1.22
